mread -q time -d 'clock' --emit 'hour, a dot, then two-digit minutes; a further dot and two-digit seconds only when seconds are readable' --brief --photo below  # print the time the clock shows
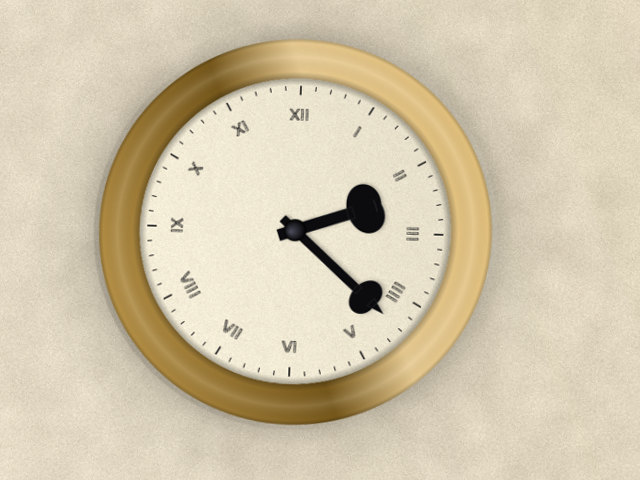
2.22
